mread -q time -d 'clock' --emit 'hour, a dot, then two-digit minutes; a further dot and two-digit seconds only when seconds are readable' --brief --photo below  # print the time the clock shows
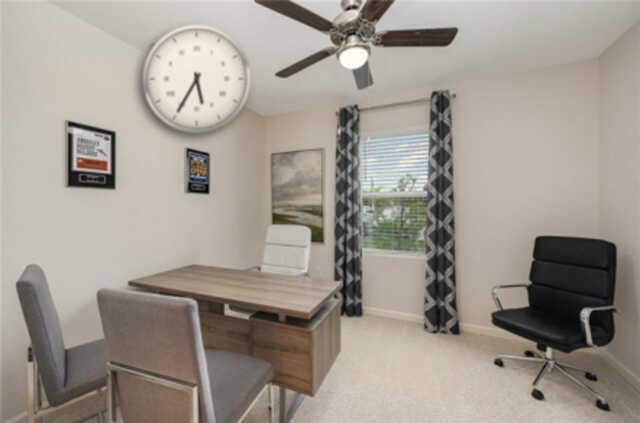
5.35
